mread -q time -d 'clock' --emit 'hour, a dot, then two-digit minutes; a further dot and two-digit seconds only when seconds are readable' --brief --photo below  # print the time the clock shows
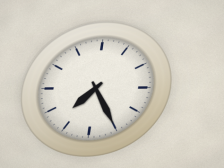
7.25
